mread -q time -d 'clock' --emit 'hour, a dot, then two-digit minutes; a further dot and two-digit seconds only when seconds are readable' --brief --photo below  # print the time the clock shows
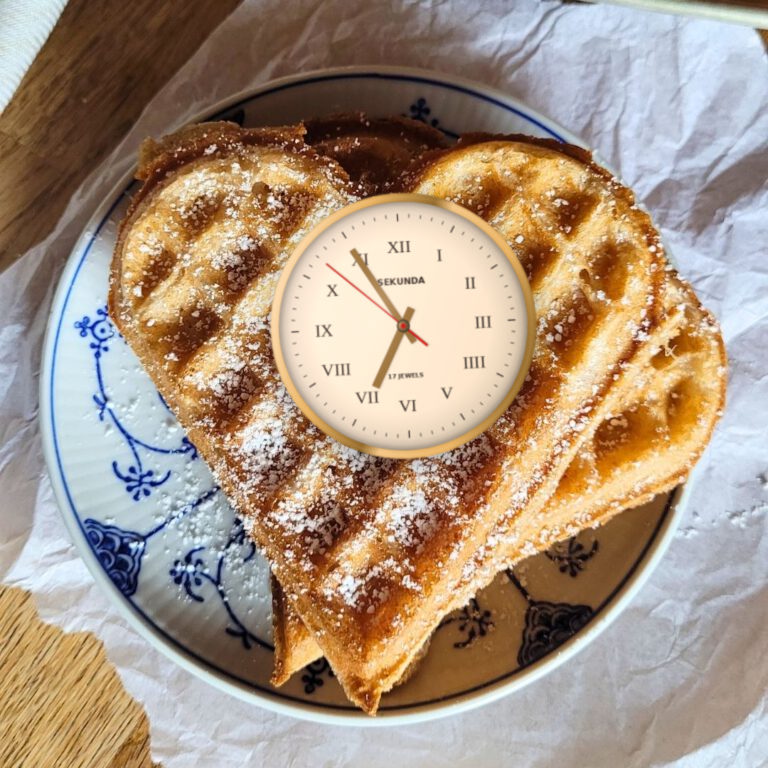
6.54.52
